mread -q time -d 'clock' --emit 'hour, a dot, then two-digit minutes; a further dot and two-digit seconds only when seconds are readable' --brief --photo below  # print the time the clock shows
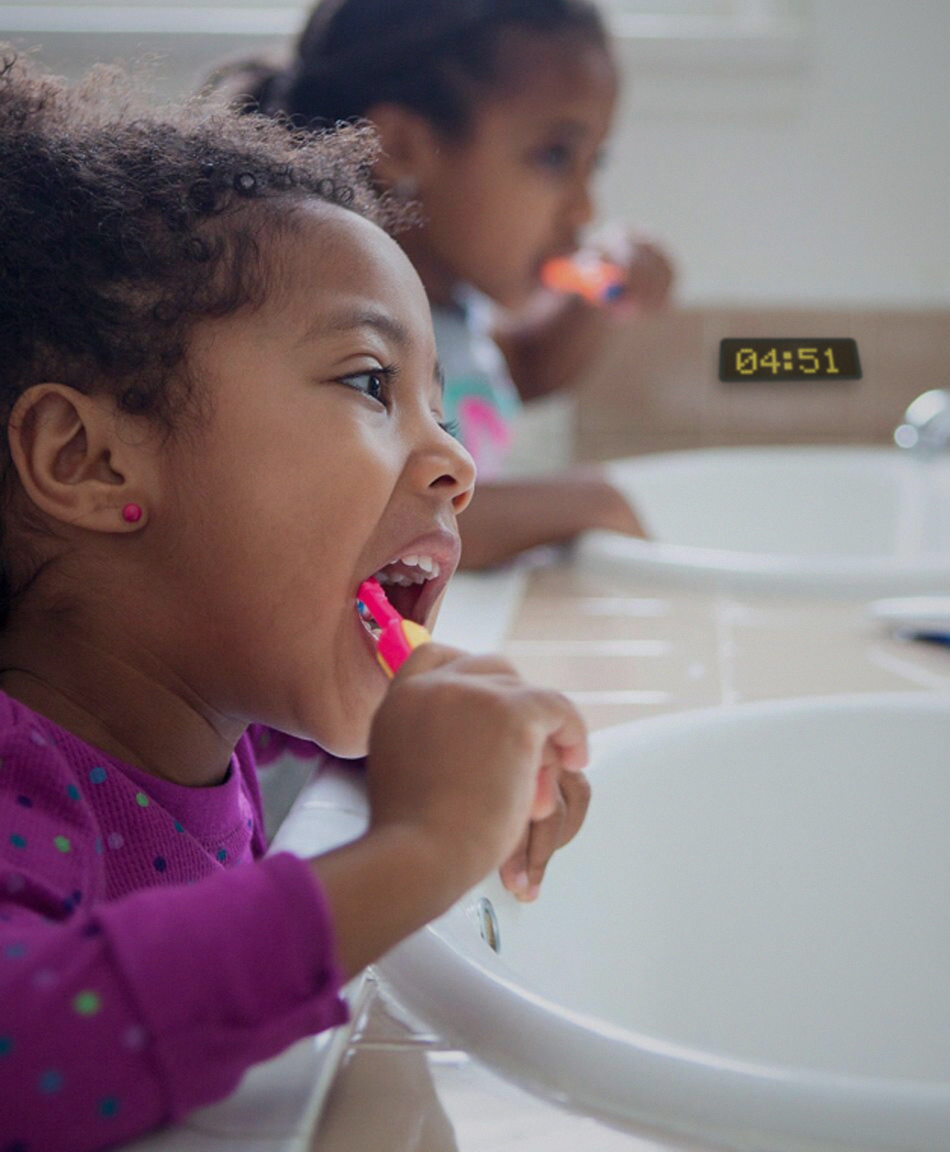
4.51
